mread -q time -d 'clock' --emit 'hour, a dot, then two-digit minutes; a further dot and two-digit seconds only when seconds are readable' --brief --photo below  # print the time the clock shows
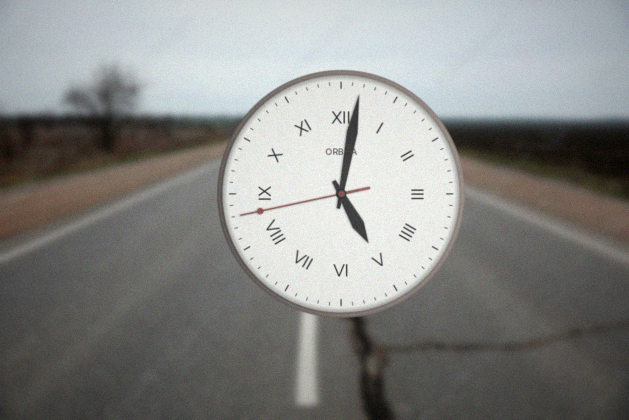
5.01.43
